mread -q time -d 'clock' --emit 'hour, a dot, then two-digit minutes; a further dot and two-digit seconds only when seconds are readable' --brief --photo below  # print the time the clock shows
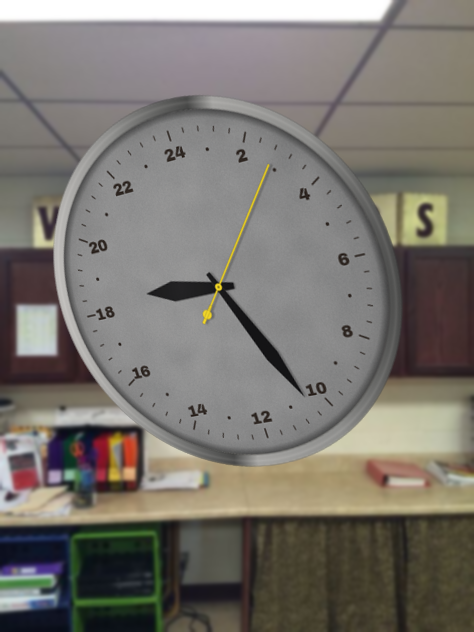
18.26.07
